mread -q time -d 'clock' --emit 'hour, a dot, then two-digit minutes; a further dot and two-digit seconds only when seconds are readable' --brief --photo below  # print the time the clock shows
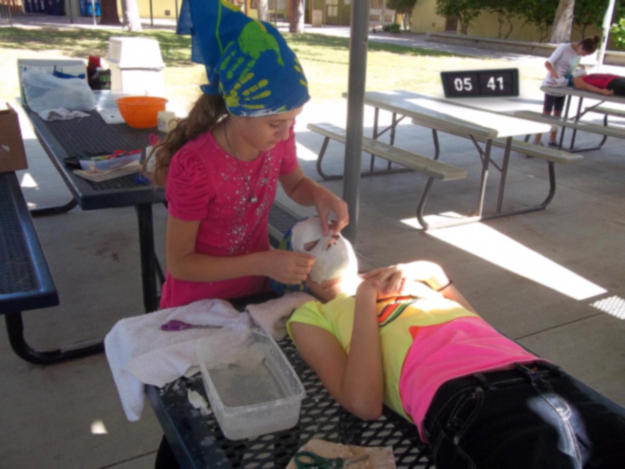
5.41
